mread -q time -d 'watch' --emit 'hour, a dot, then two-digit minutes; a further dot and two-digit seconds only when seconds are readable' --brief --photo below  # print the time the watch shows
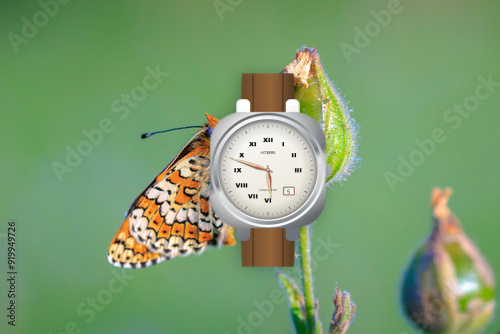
5.48
